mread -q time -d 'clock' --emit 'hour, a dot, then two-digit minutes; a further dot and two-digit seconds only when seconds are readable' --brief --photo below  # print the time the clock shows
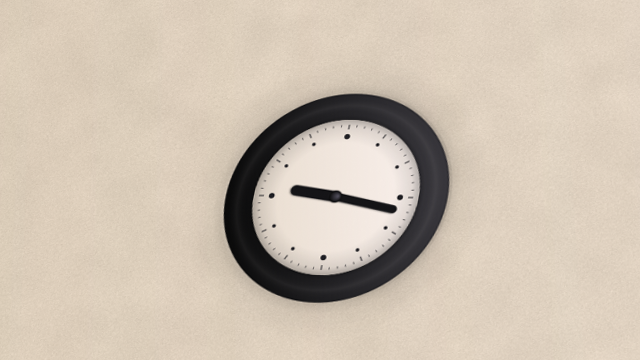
9.17
